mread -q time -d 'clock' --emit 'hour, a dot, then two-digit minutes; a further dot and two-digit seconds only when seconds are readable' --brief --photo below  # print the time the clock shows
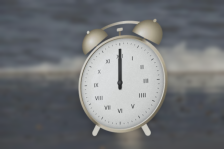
12.00
